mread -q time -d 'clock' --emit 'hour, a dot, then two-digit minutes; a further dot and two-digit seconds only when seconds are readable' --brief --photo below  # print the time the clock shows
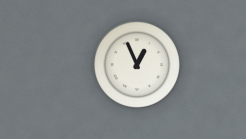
12.56
